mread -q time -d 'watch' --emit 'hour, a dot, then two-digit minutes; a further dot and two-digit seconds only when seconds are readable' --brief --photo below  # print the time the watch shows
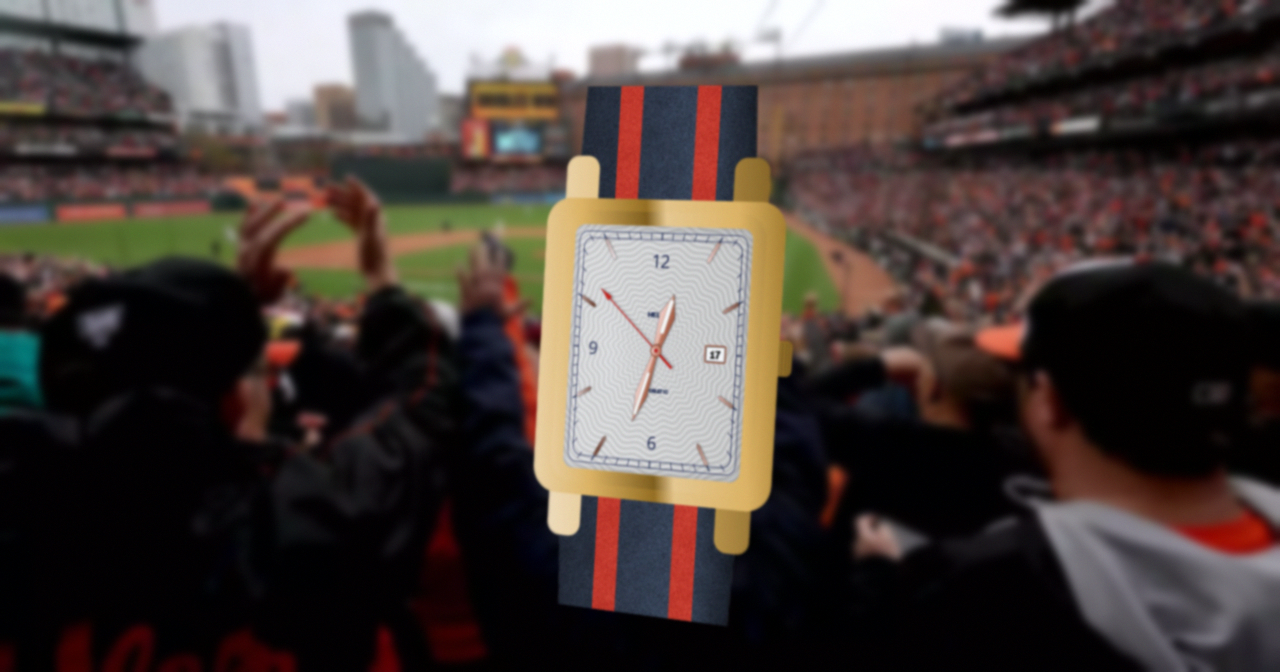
12.32.52
